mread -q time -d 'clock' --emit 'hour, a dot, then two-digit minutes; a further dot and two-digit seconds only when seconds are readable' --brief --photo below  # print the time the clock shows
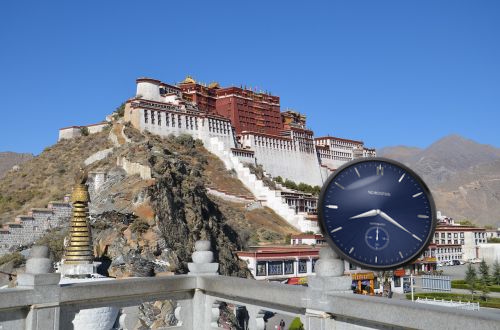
8.20
